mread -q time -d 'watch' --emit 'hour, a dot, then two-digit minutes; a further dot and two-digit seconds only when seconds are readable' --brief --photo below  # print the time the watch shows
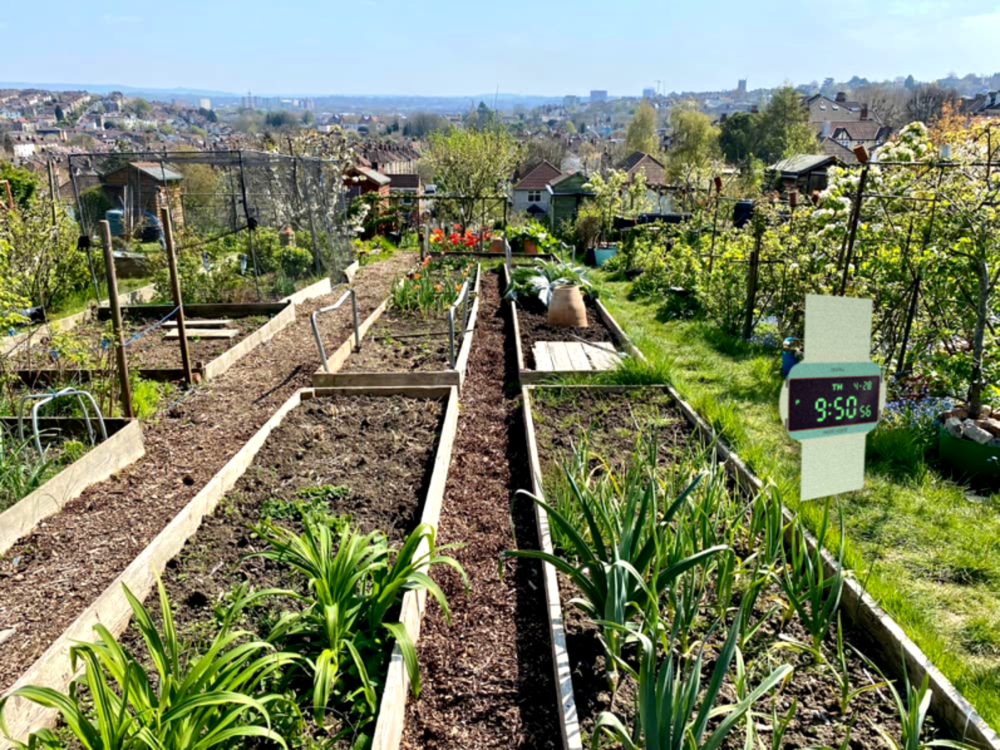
9.50
